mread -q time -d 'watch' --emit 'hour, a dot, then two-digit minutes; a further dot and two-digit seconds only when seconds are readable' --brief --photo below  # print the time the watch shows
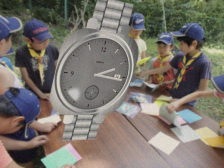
2.16
